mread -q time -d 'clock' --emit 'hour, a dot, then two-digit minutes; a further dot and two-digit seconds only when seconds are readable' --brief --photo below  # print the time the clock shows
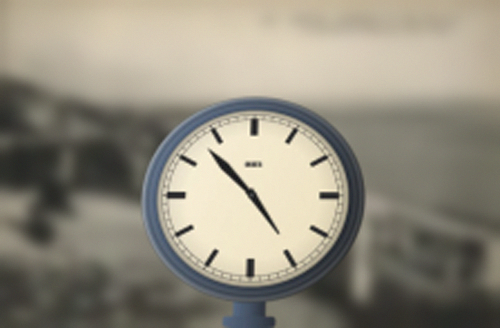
4.53
